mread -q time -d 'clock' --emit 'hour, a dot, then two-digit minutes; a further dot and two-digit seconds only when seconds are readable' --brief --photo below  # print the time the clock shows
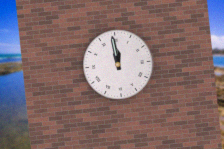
11.59
